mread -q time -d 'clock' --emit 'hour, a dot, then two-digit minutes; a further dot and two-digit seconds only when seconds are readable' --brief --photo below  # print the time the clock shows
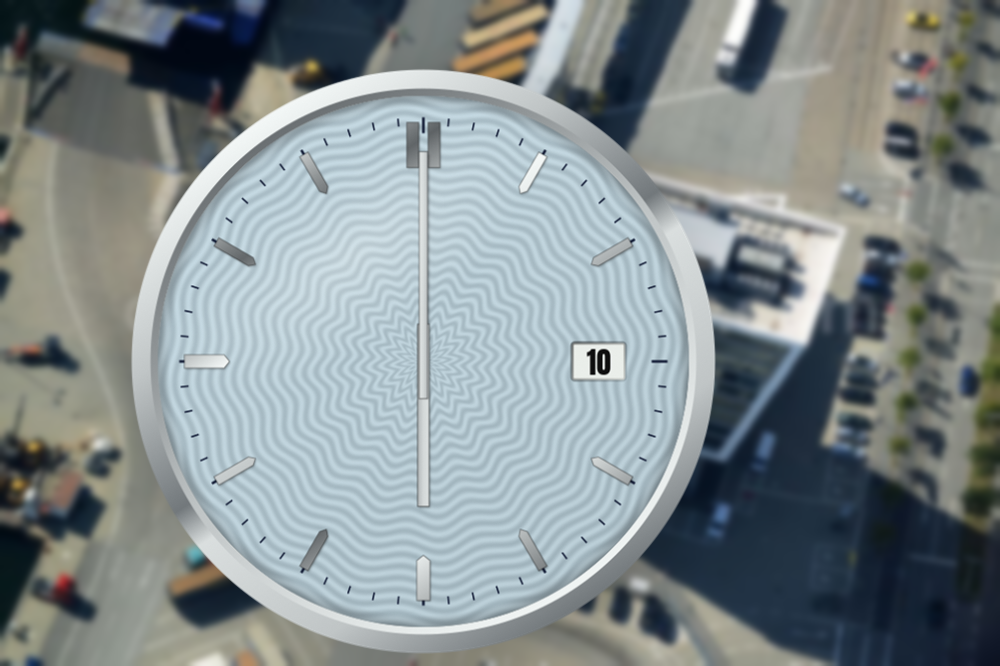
6.00
